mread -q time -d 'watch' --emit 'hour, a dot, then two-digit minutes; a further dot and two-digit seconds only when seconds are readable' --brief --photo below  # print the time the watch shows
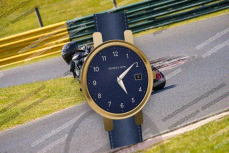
5.09
